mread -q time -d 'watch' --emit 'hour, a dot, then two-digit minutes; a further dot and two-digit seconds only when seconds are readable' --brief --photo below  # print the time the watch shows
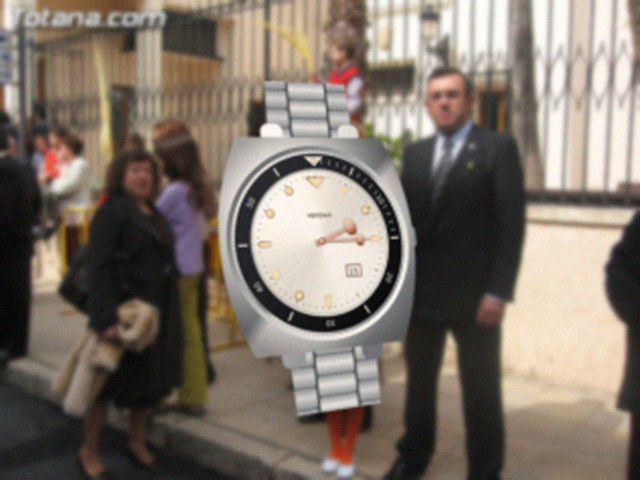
2.15
